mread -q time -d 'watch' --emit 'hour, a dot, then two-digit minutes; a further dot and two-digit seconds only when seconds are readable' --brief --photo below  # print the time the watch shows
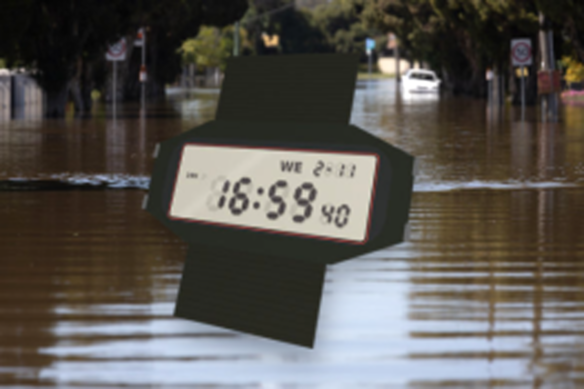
16.59.40
